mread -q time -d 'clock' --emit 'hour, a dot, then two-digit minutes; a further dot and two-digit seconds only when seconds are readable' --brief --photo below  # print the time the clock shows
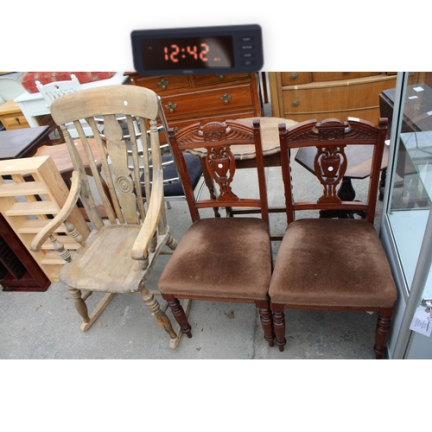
12.42
